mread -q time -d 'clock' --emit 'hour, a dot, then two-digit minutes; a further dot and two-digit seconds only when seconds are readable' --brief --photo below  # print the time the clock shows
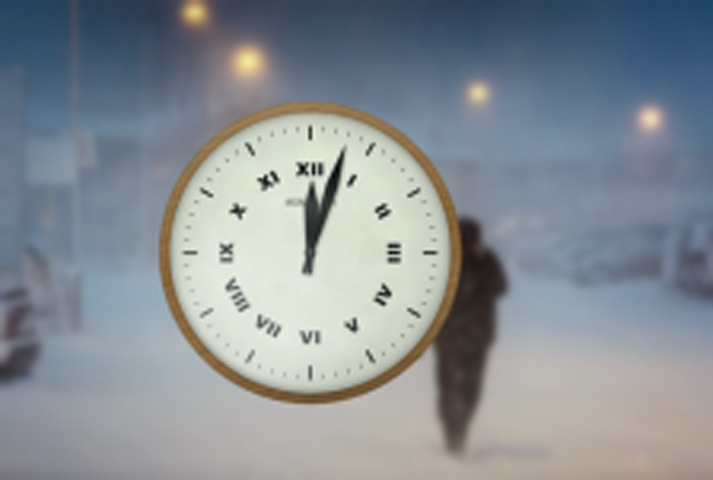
12.03
